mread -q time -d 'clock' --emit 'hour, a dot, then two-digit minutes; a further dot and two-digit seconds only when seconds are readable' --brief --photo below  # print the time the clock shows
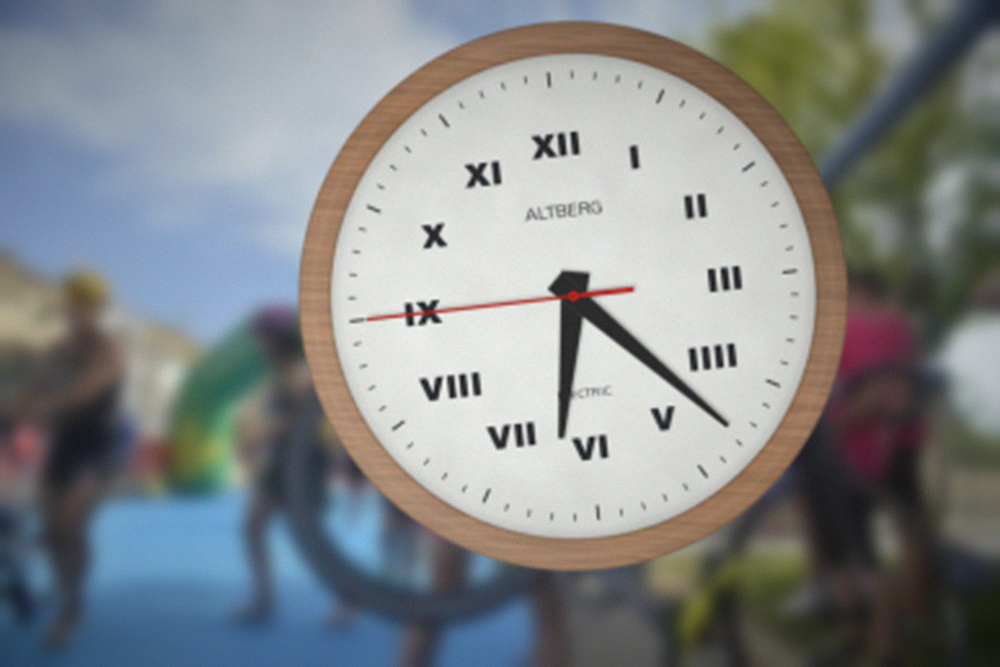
6.22.45
